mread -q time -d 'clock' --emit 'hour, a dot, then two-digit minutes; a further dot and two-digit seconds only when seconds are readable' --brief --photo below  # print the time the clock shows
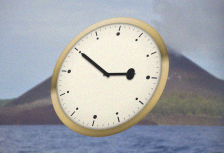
2.50
